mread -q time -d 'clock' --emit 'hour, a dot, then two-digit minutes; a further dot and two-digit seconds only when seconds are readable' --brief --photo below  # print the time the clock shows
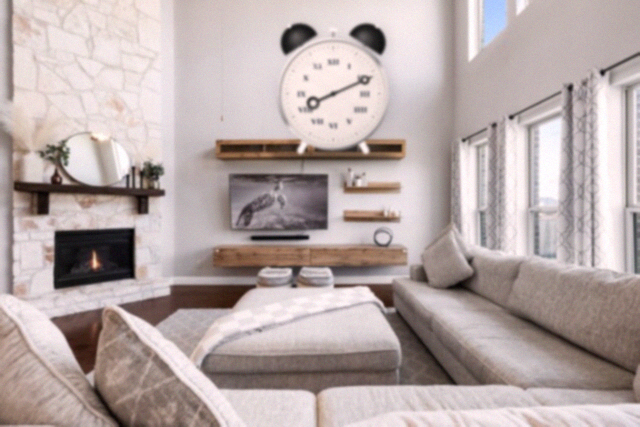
8.11
